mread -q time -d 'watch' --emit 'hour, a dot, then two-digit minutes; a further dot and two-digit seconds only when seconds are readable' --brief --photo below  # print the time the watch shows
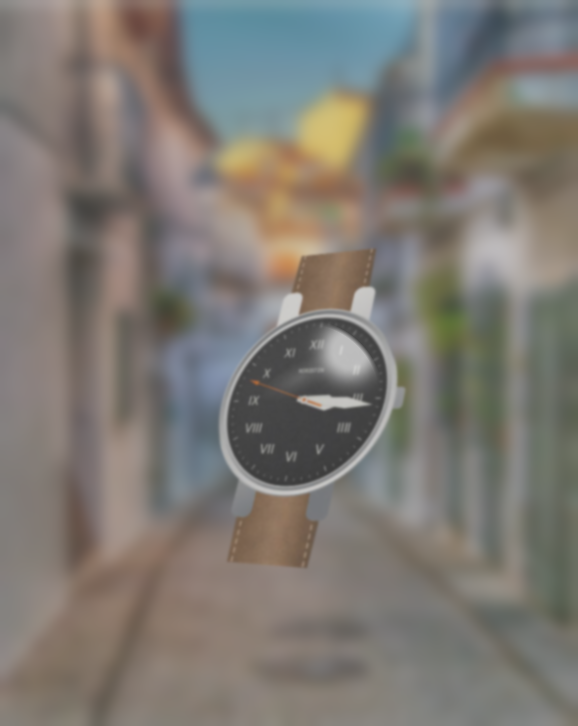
3.15.48
